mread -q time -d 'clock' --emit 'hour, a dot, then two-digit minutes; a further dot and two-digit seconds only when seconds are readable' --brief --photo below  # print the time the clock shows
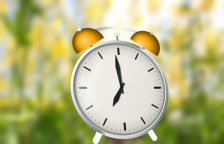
6.59
